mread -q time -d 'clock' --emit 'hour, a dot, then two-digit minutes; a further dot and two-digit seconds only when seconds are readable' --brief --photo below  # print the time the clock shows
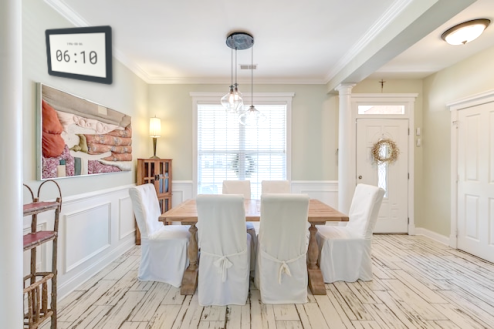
6.10
